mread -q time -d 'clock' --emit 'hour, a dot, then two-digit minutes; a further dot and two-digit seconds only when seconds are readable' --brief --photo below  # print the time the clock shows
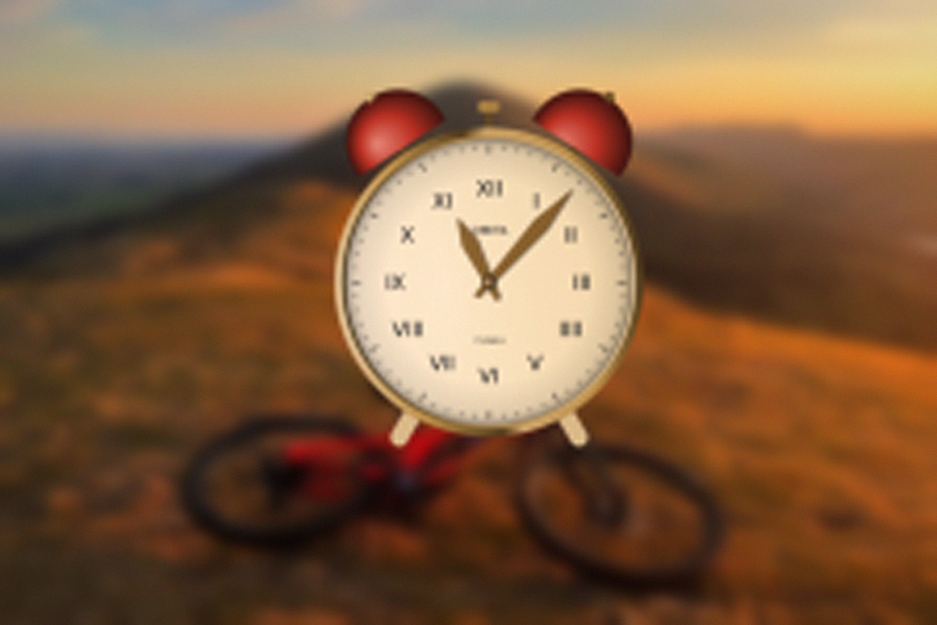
11.07
